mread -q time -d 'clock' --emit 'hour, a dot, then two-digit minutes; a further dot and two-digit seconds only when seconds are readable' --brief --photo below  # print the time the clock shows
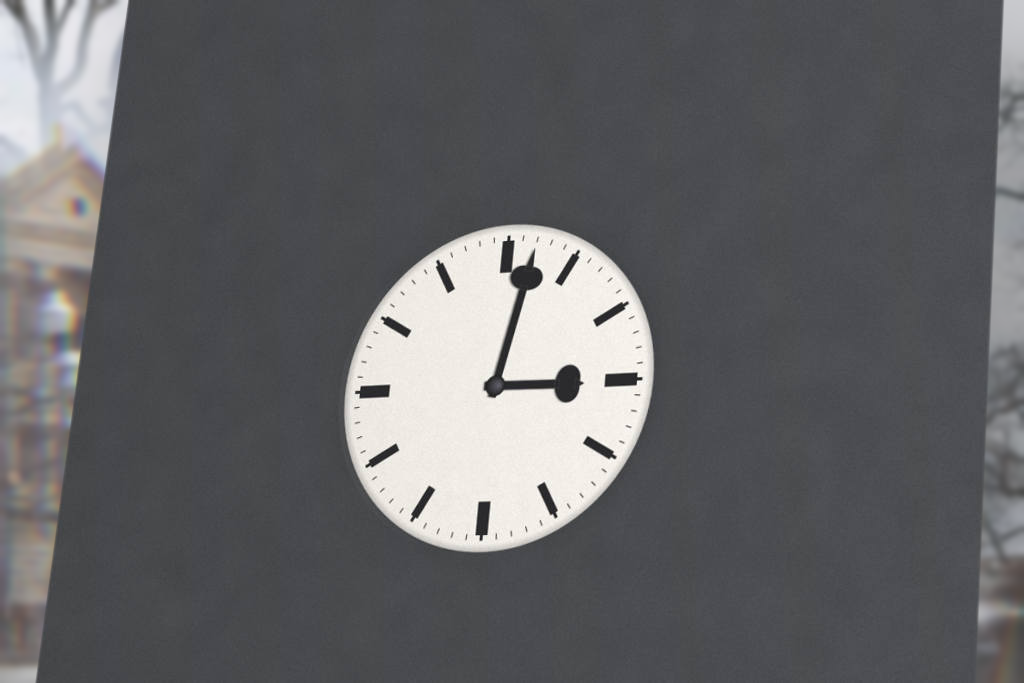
3.02
